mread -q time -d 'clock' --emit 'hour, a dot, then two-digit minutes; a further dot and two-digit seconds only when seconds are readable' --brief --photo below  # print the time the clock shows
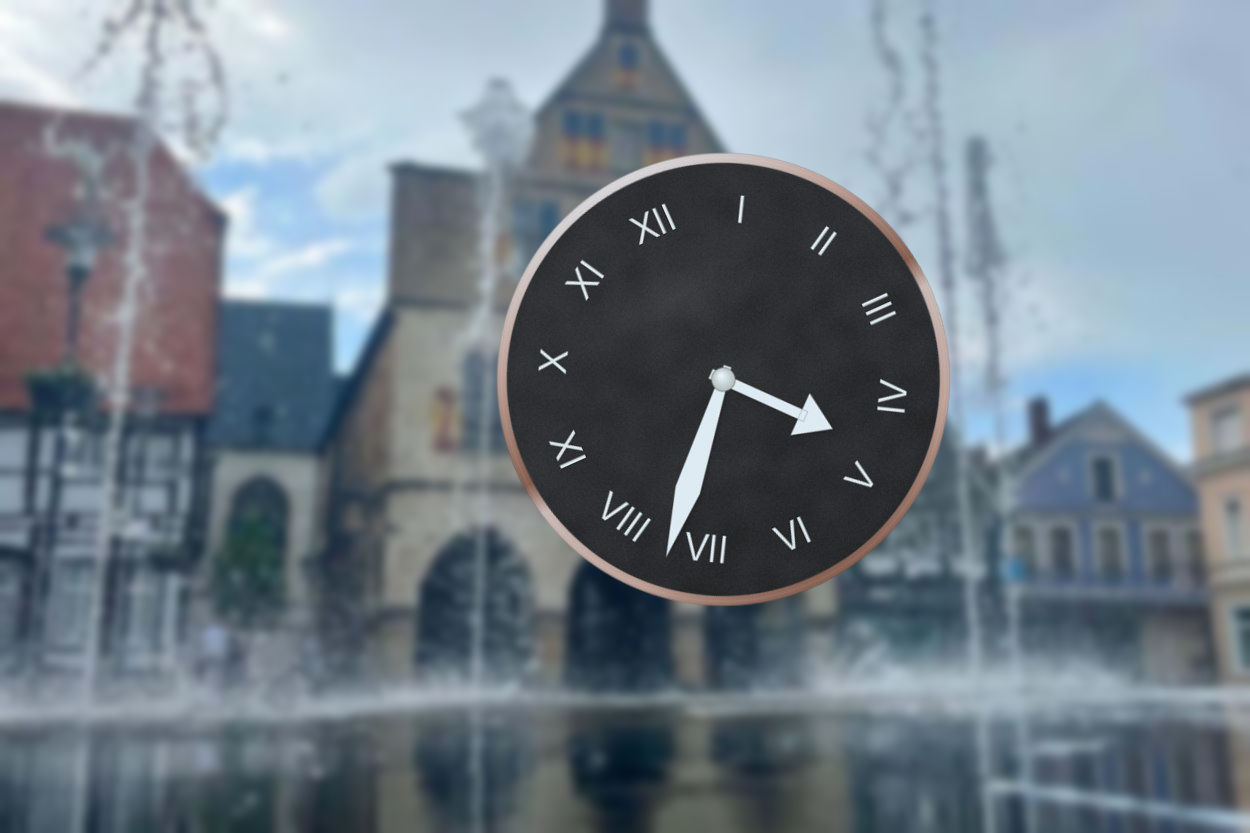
4.37
